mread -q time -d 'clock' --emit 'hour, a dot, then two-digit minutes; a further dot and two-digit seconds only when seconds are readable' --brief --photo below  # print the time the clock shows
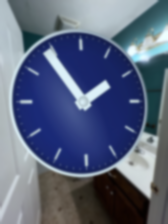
1.54
